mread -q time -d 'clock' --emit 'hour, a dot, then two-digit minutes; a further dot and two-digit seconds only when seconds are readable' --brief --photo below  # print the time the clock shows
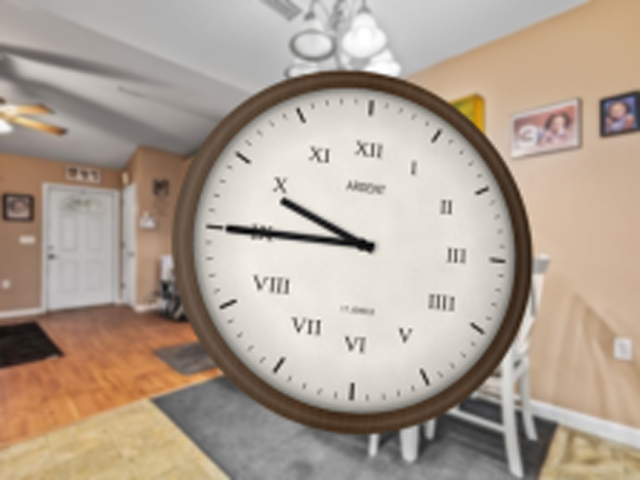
9.45
